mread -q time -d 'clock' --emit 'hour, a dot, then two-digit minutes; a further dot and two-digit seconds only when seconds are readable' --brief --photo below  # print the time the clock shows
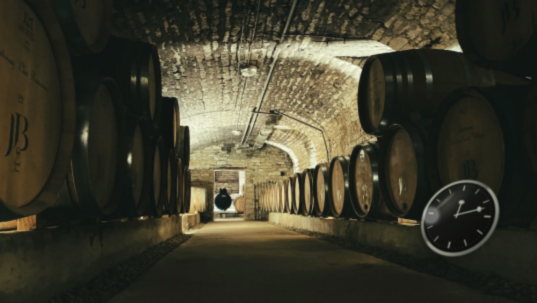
12.12
